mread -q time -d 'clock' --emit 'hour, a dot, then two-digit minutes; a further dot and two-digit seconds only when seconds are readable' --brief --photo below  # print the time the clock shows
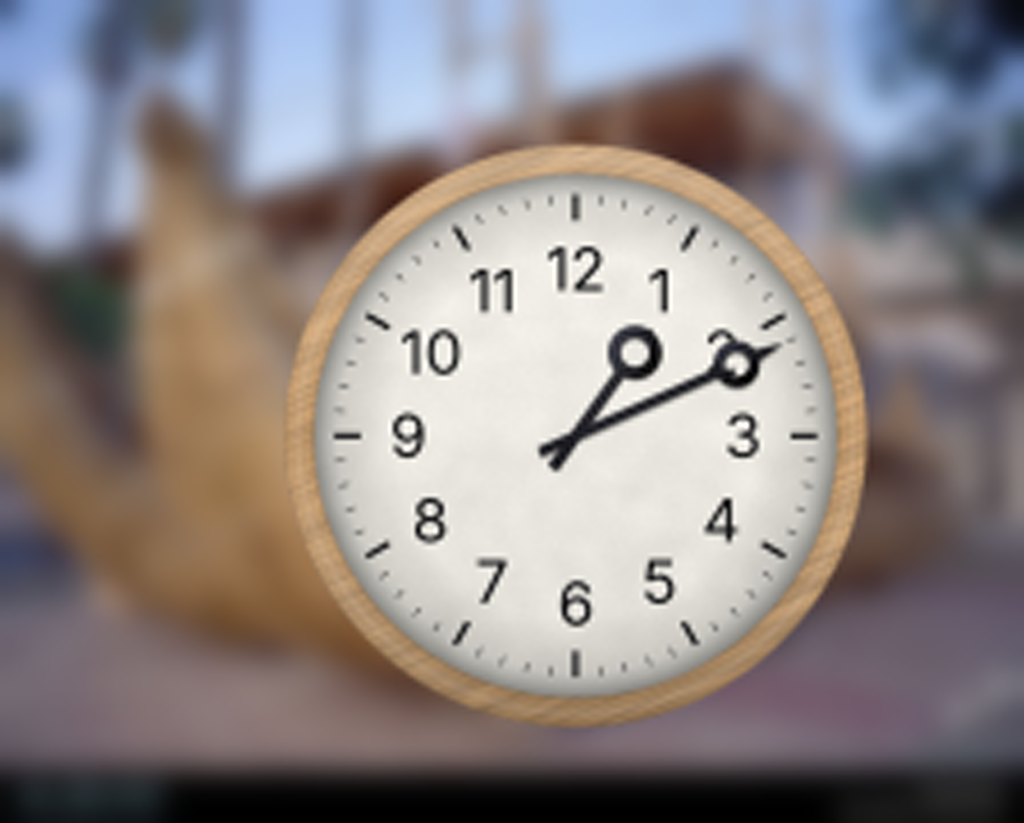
1.11
